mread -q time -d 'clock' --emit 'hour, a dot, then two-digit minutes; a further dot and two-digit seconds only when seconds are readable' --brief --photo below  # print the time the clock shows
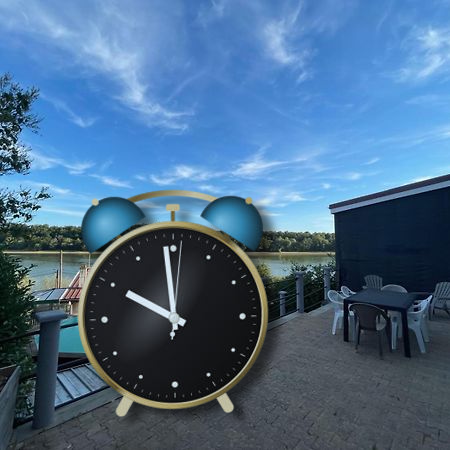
9.59.01
